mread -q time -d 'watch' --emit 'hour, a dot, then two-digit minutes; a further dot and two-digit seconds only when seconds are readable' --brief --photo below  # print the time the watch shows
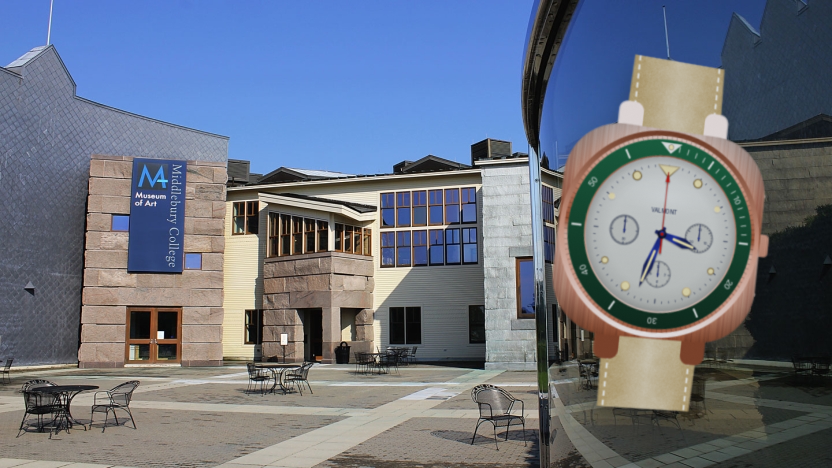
3.33
